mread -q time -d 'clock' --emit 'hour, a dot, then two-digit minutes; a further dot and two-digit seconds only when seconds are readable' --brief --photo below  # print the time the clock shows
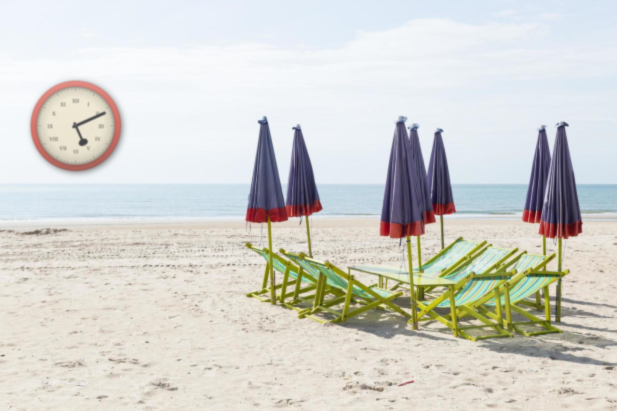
5.11
